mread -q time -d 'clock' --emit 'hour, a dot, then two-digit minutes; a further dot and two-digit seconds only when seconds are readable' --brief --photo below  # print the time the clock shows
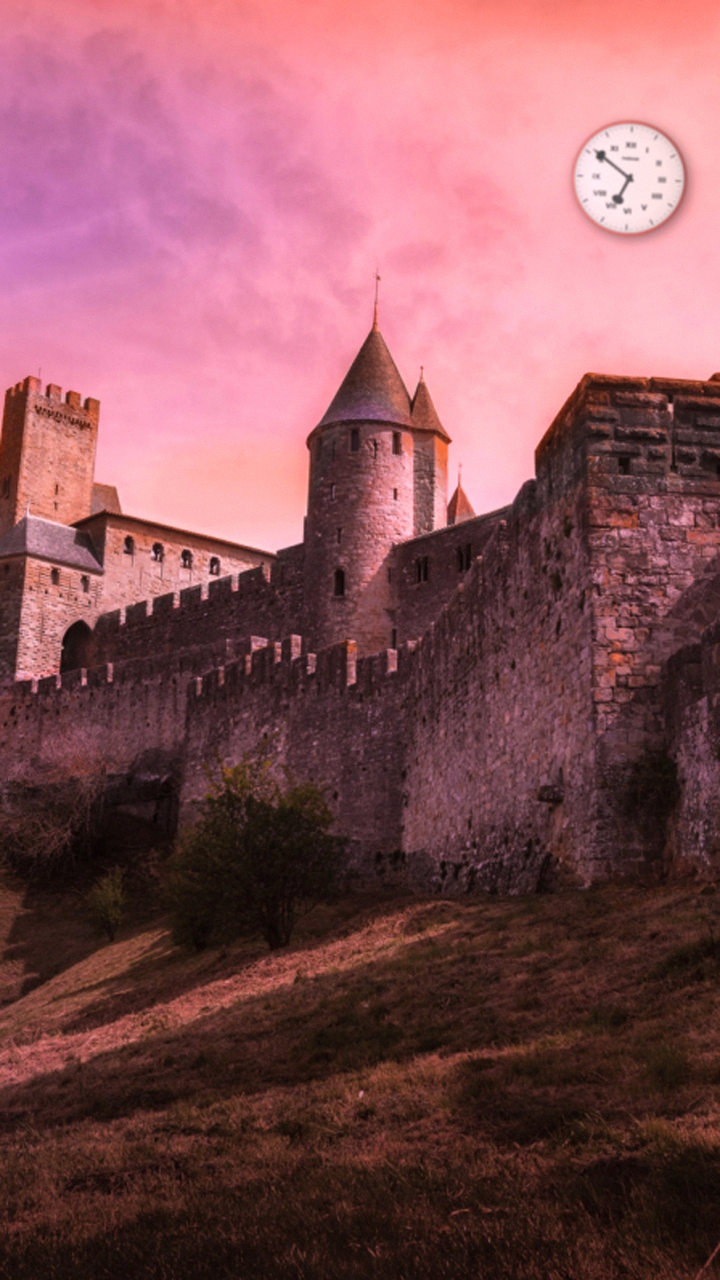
6.51
